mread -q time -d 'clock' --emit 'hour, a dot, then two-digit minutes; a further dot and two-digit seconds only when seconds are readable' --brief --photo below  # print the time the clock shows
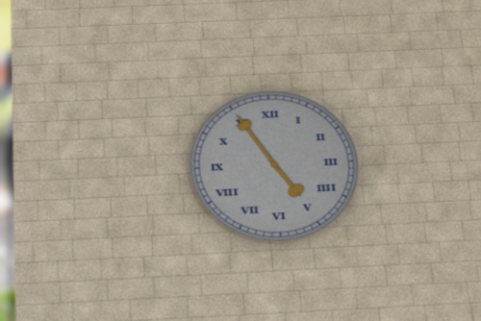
4.55
